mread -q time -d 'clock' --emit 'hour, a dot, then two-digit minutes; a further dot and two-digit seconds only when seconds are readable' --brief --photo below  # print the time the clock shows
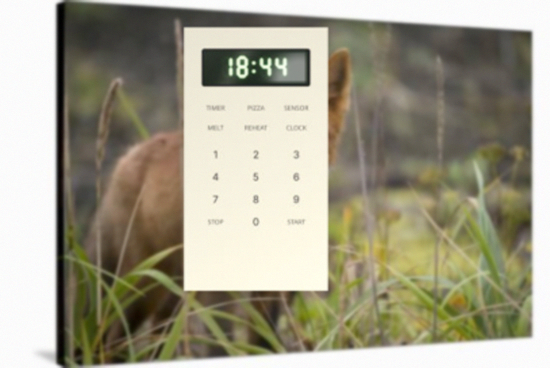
18.44
